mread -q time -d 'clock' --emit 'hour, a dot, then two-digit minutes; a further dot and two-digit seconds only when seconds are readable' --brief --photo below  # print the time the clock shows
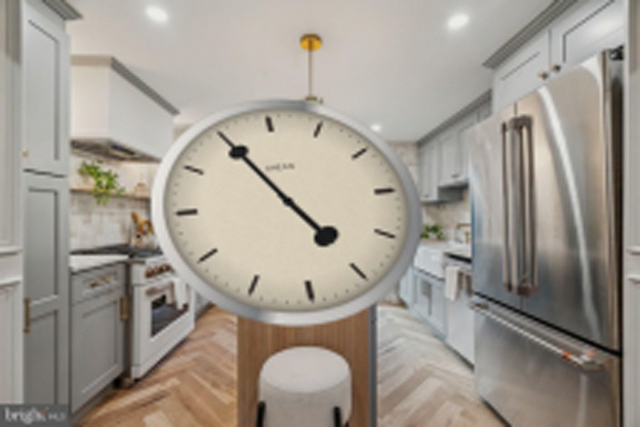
4.55
